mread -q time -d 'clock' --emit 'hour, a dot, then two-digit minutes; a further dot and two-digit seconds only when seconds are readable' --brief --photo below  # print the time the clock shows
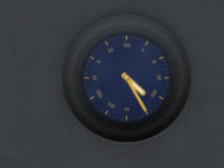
4.25
